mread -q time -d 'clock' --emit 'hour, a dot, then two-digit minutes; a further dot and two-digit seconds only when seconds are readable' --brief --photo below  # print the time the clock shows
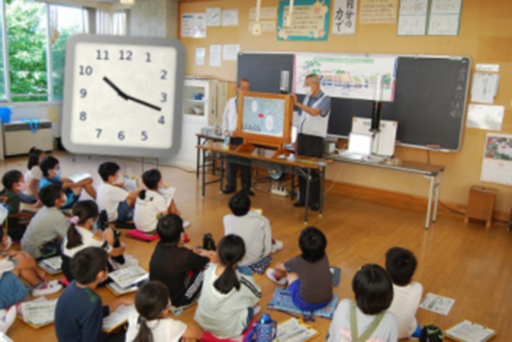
10.18
